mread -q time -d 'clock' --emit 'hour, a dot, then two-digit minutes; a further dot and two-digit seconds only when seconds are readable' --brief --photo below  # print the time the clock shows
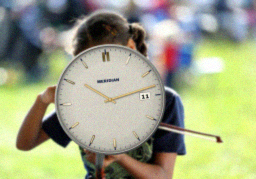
10.13
